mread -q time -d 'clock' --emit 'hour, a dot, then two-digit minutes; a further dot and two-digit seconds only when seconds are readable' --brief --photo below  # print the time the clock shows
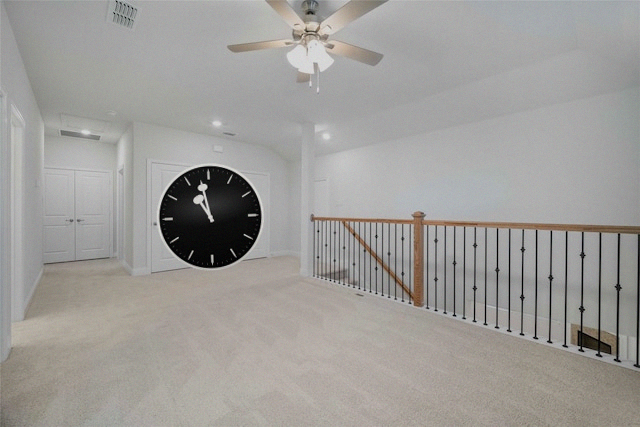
10.58
